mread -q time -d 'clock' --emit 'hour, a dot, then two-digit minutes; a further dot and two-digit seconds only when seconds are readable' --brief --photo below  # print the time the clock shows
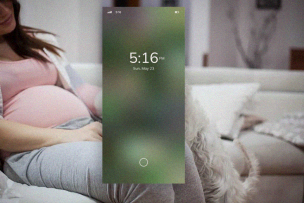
5.16
